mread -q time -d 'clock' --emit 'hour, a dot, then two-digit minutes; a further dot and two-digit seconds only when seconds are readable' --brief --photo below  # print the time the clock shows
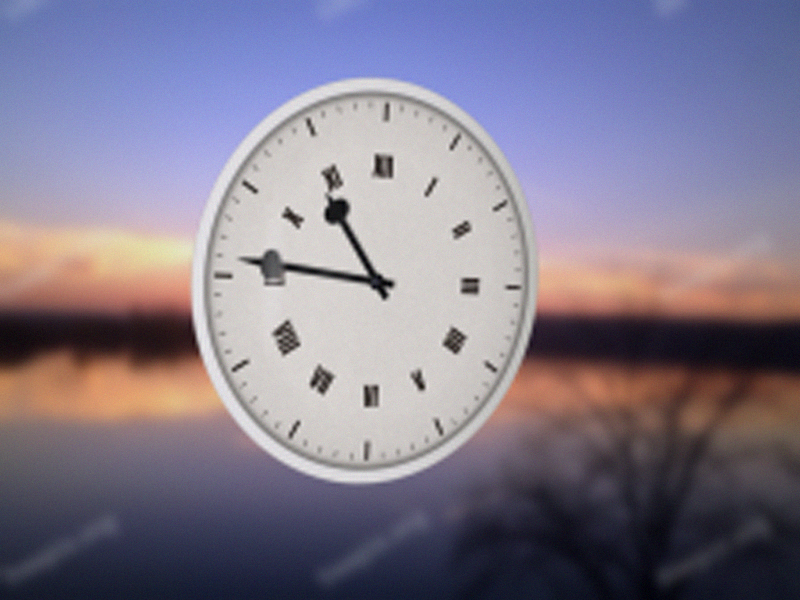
10.46
